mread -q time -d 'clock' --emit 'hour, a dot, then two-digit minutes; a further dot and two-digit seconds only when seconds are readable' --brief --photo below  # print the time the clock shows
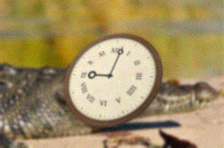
9.02
